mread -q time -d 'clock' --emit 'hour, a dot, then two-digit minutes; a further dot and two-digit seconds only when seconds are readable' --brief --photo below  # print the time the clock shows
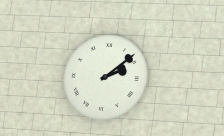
2.08
